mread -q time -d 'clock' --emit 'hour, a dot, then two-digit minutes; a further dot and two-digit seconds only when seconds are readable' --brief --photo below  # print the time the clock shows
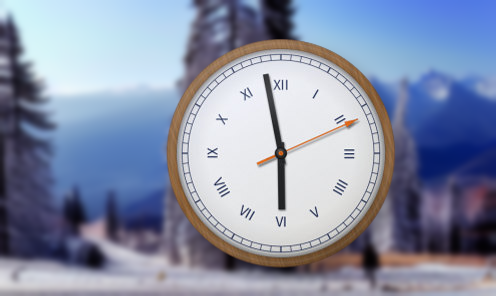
5.58.11
